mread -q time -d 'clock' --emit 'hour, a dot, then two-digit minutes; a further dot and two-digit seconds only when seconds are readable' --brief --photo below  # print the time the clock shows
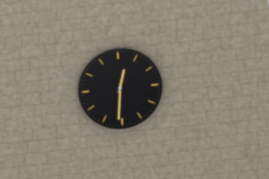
12.31
